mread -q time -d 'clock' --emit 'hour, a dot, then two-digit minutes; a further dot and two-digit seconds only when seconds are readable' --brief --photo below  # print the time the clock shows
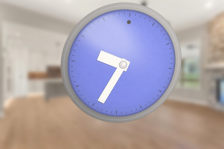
9.34
